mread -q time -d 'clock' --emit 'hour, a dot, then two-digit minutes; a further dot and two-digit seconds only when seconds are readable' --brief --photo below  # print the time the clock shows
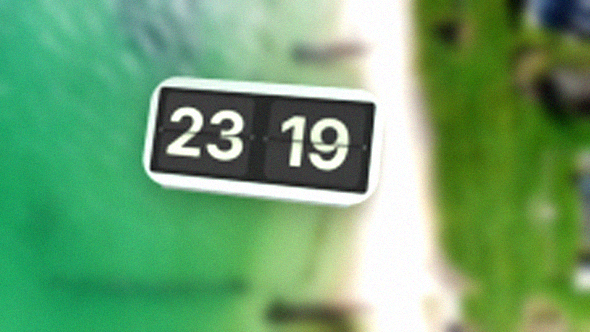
23.19
